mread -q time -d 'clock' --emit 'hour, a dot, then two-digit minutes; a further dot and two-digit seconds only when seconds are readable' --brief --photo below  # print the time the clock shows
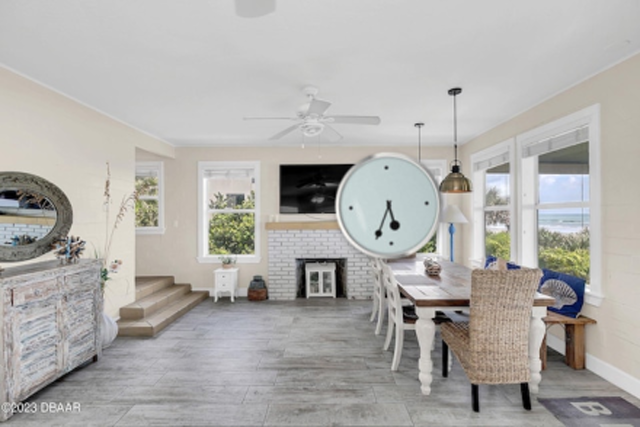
5.34
